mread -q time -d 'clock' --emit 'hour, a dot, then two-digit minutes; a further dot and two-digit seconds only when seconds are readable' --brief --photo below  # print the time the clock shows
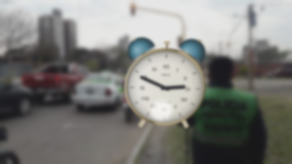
2.49
